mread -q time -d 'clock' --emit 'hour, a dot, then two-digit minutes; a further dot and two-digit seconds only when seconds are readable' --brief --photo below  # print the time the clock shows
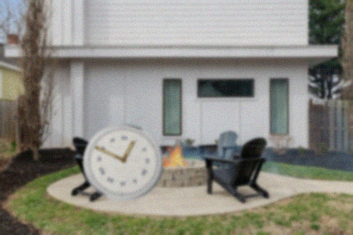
12.49
